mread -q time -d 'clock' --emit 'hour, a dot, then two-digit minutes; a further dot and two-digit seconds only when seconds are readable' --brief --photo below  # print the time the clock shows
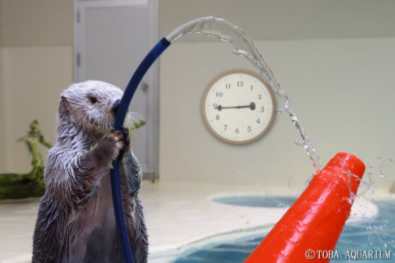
2.44
